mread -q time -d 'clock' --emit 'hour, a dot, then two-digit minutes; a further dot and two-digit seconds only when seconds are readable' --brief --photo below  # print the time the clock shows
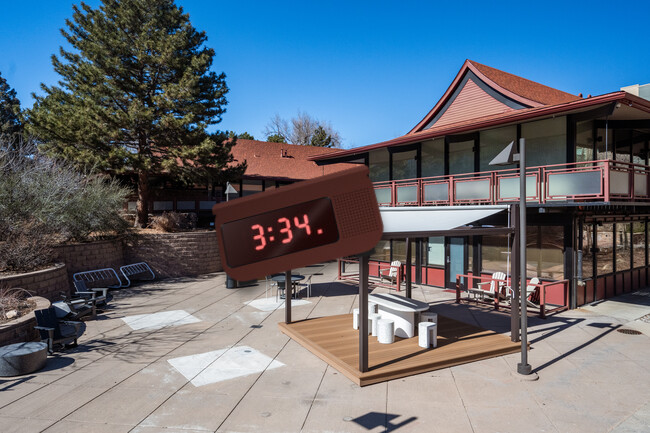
3.34
